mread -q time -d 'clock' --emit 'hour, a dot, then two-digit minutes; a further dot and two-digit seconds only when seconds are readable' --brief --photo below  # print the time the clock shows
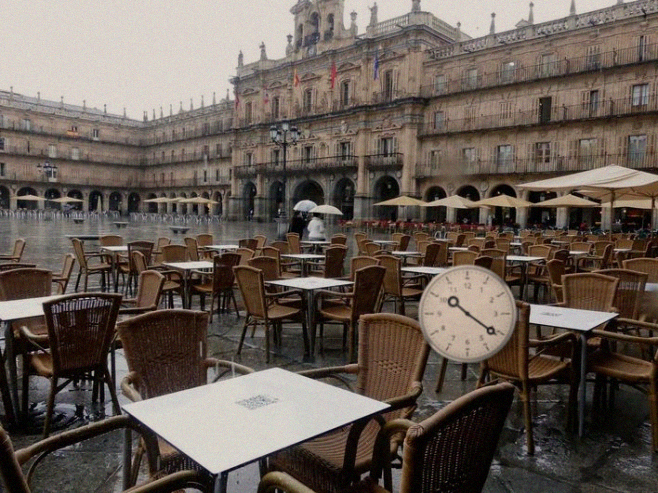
10.21
